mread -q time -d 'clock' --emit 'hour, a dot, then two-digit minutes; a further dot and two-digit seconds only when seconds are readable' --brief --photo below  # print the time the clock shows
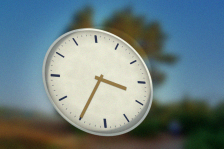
3.35
